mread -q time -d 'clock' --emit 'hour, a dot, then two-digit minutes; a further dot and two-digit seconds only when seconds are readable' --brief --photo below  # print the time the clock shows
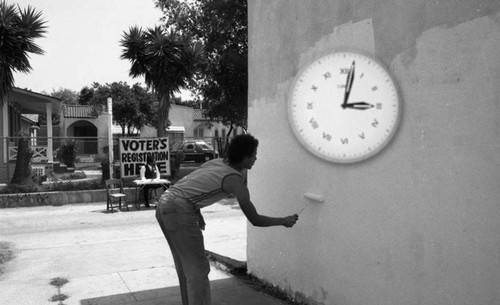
3.02
